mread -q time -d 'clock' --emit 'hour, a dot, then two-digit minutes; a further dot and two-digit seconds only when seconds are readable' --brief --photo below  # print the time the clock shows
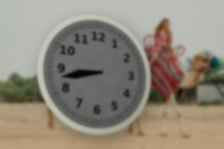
8.43
